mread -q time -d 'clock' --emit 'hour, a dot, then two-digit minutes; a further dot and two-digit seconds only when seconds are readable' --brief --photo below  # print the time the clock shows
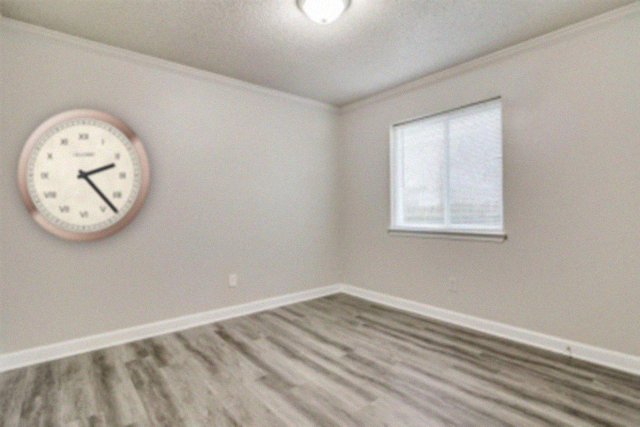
2.23
